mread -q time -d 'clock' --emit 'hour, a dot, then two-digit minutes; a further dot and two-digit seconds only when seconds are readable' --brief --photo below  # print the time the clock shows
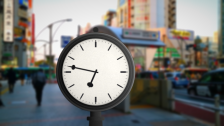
6.47
